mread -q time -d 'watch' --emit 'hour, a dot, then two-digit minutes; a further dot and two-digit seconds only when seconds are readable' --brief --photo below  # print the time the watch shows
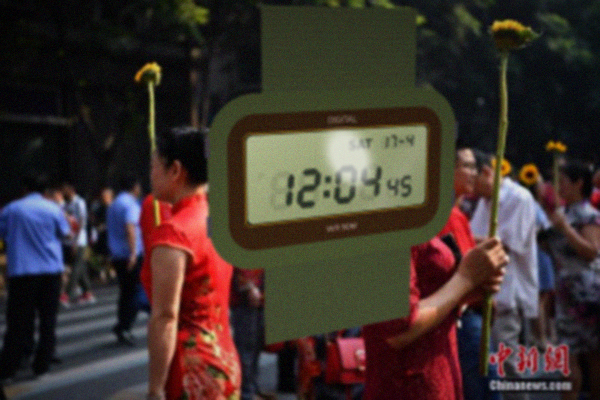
12.04.45
